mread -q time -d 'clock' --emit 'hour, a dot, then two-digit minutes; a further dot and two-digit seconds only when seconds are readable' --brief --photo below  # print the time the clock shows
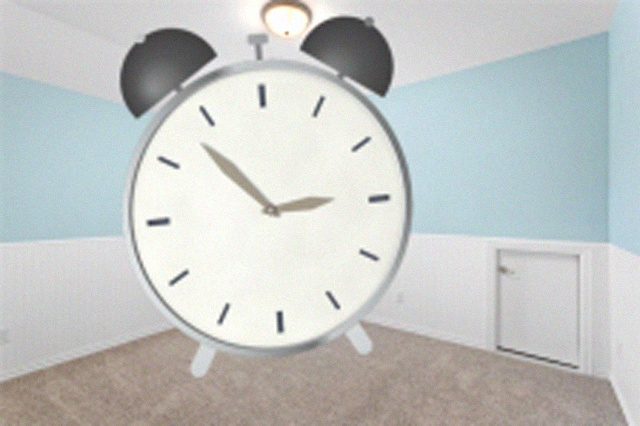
2.53
